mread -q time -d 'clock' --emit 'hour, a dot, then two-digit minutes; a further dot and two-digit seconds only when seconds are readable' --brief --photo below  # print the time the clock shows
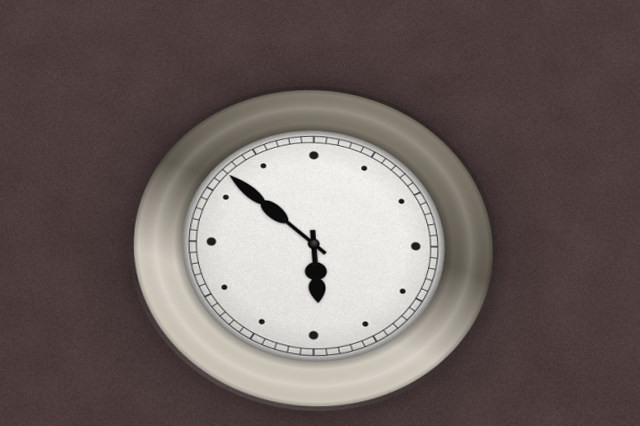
5.52
